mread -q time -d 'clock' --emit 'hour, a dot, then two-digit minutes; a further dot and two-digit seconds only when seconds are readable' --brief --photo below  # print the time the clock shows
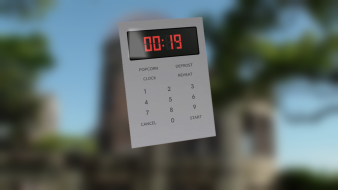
0.19
